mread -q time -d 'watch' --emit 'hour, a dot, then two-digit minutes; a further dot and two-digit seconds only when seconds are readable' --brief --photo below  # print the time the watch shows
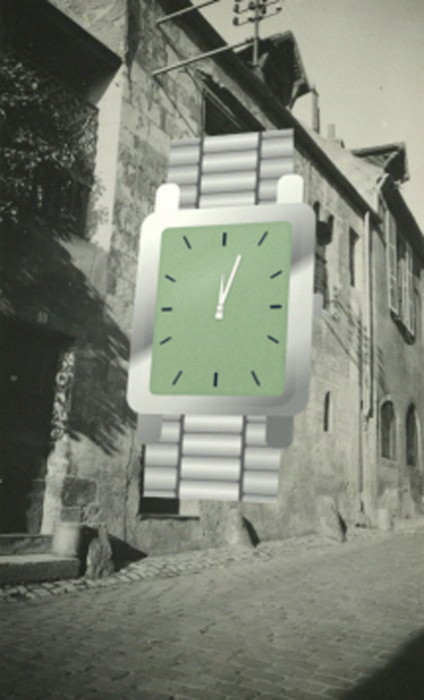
12.03
